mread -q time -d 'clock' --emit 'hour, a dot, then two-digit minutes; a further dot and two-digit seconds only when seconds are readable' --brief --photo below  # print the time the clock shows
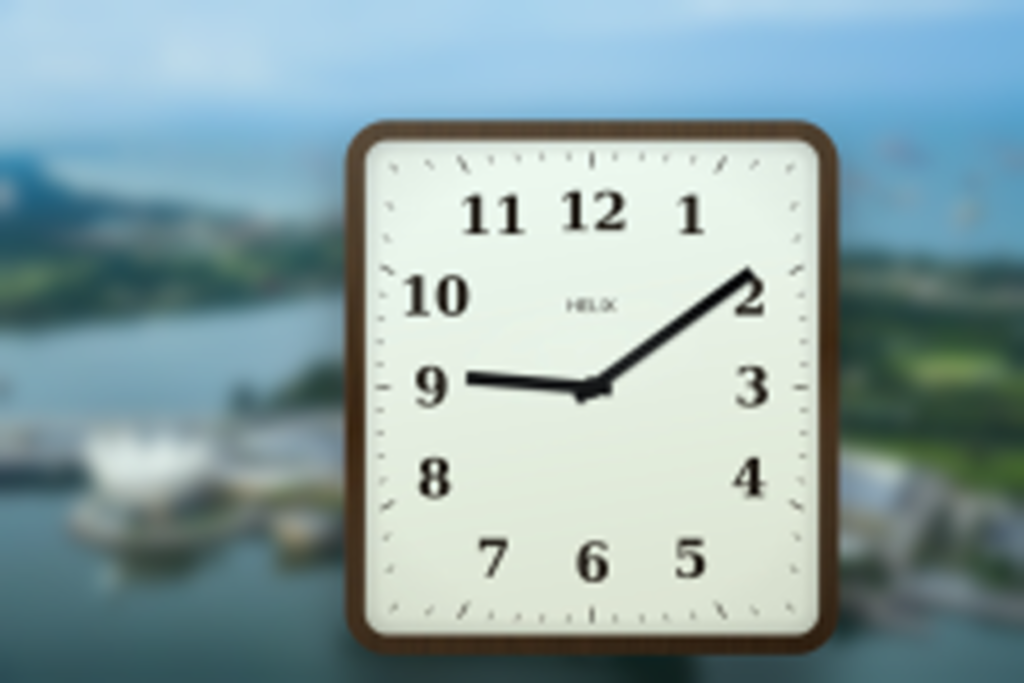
9.09
